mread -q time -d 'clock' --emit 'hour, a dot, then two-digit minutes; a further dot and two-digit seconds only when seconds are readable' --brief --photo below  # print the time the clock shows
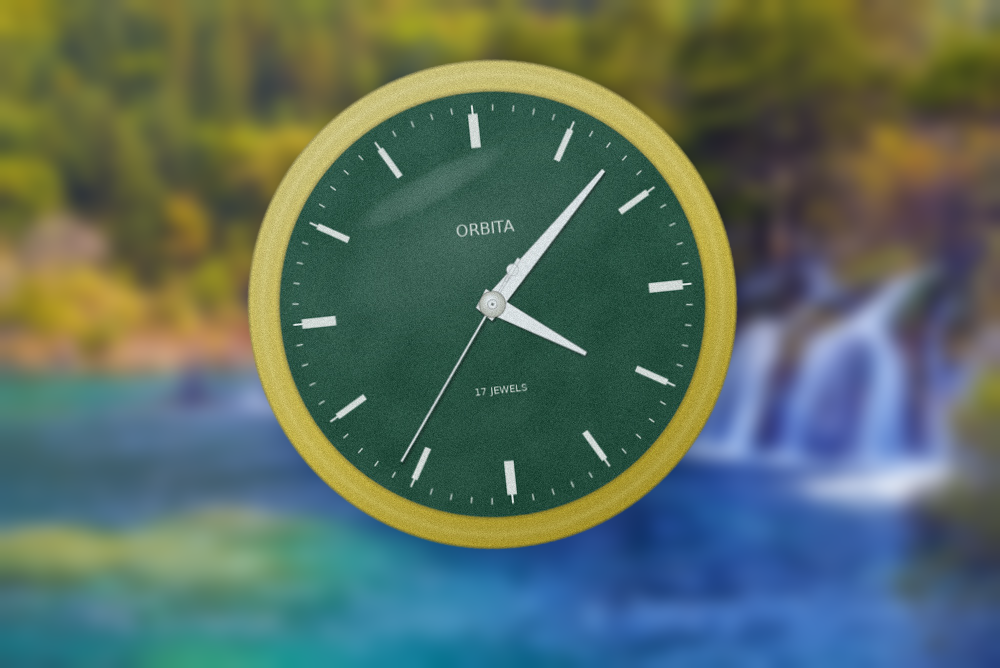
4.07.36
